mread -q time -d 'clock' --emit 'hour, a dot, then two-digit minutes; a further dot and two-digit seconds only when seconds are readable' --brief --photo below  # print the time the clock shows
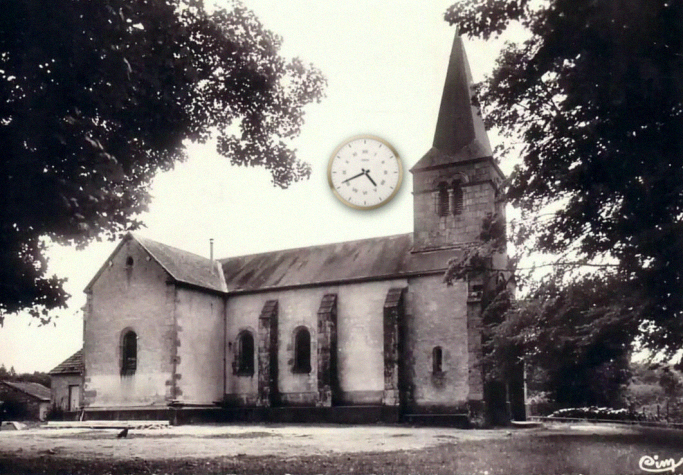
4.41
